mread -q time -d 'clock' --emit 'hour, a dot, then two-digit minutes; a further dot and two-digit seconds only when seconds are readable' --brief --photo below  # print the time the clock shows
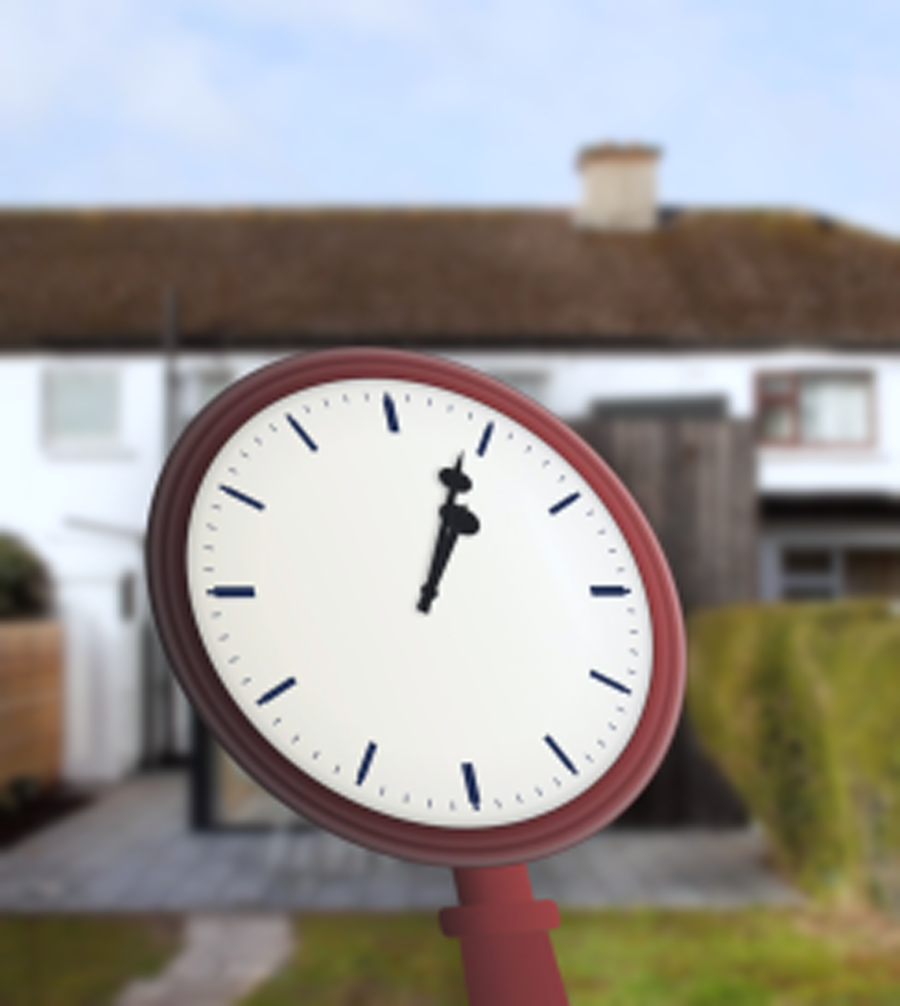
1.04
